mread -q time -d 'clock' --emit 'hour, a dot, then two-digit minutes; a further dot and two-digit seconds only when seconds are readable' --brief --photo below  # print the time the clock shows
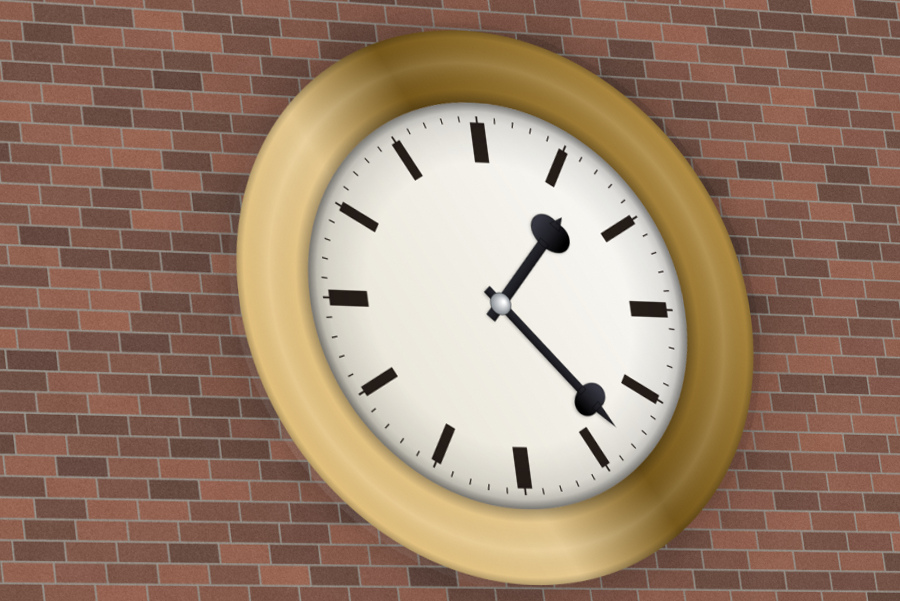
1.23
